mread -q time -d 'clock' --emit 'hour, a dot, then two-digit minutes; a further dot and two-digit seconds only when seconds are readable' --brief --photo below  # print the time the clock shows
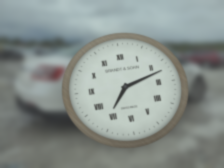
7.12
